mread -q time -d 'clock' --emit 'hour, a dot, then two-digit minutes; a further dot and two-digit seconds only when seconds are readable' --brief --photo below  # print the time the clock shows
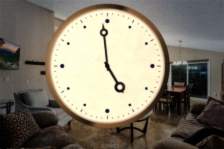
4.59
